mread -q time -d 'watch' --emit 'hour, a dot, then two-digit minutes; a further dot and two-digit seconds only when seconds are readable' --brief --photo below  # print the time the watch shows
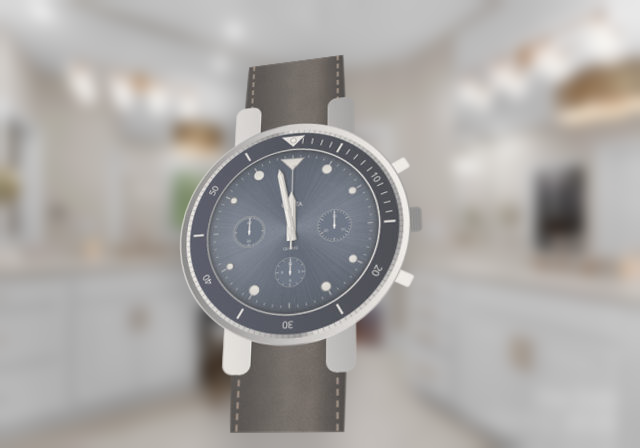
11.58
